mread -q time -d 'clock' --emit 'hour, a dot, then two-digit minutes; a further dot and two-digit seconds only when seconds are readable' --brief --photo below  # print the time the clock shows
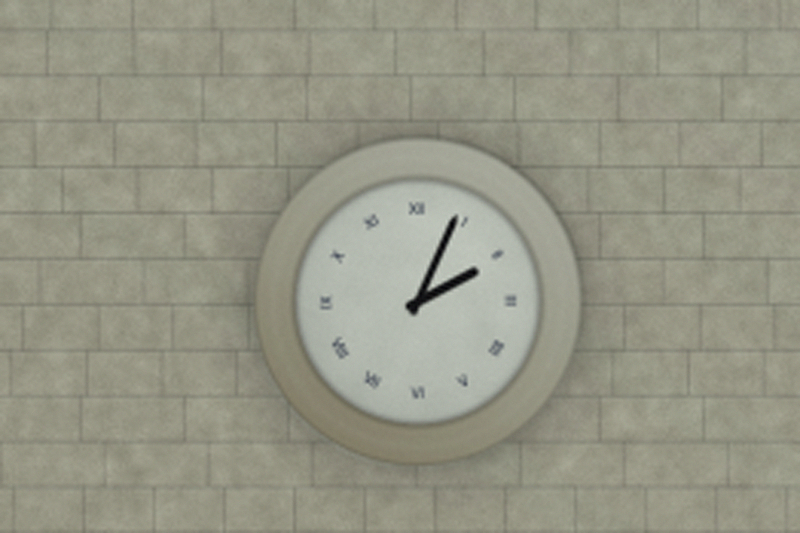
2.04
